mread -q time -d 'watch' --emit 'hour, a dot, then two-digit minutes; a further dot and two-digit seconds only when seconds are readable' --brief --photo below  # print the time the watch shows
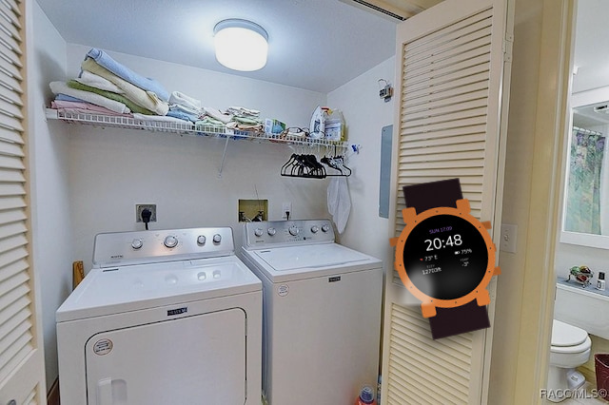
20.48
